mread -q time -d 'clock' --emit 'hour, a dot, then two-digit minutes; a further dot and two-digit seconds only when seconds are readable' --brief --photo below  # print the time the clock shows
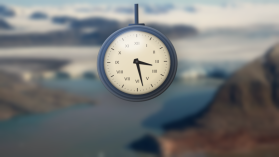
3.28
